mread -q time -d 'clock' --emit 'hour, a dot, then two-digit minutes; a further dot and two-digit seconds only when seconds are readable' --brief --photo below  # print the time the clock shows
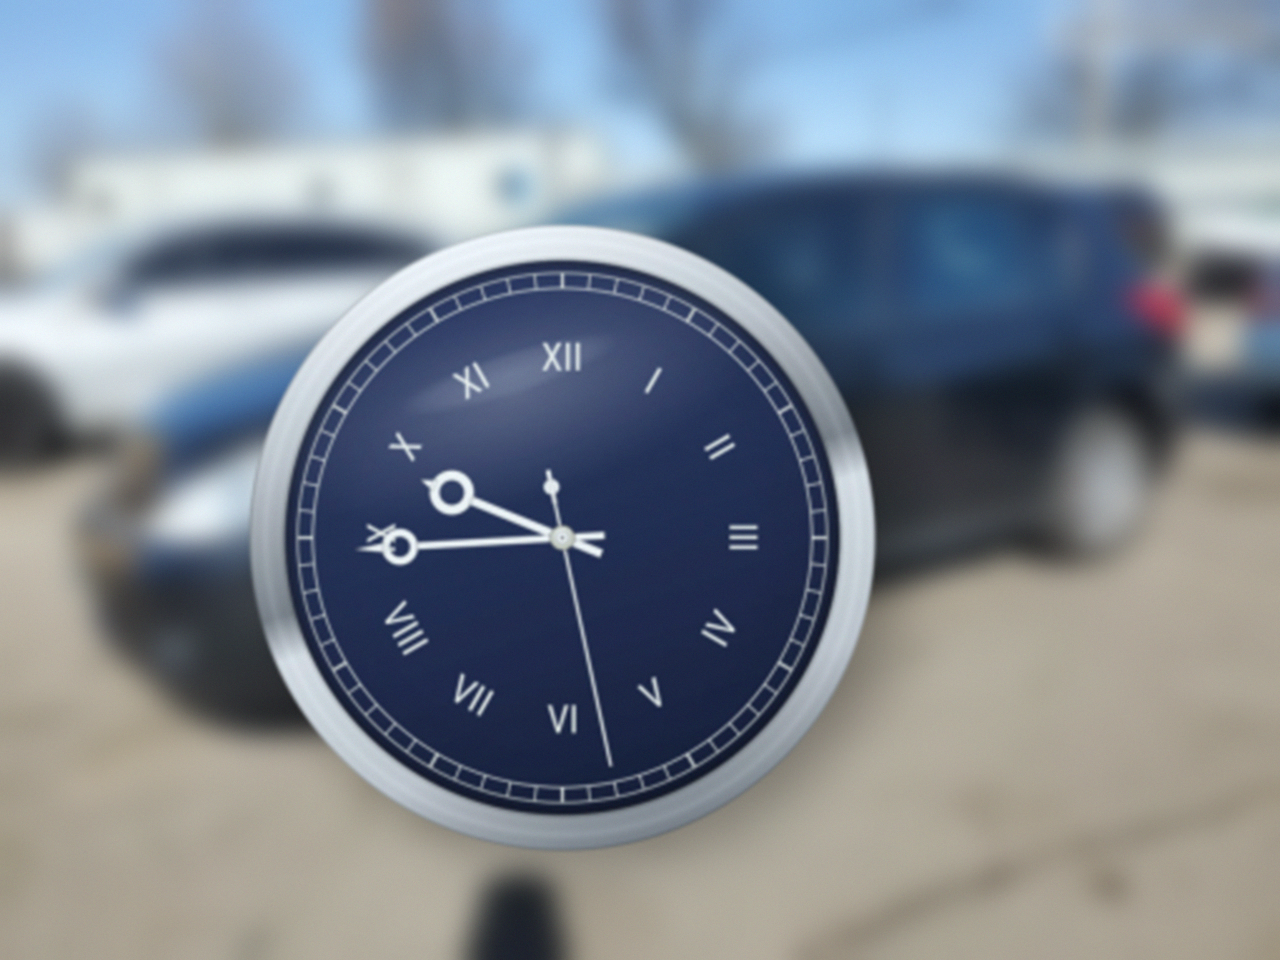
9.44.28
